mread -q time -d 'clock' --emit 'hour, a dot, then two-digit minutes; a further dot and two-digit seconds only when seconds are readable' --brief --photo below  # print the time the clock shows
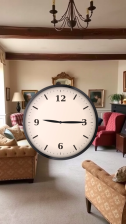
9.15
